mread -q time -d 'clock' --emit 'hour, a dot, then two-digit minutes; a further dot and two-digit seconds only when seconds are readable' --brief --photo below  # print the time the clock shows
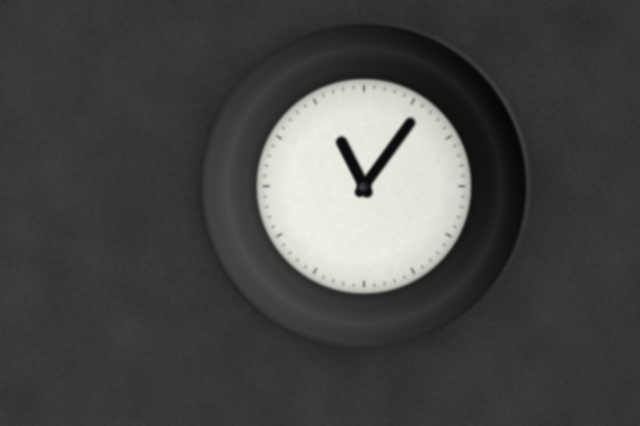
11.06
